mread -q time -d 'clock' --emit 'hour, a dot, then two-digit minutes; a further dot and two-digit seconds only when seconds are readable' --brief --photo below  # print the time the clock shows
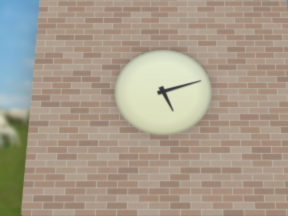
5.12
